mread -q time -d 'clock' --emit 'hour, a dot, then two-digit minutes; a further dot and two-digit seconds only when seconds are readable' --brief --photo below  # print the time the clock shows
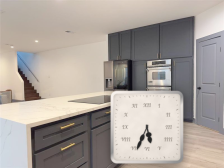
5.34
